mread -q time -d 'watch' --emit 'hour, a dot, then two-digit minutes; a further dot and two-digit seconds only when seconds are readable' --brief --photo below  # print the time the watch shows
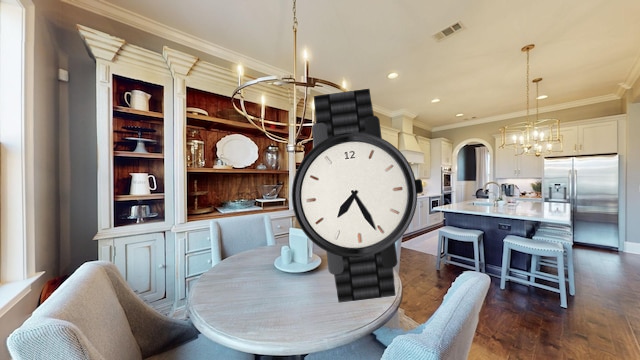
7.26
